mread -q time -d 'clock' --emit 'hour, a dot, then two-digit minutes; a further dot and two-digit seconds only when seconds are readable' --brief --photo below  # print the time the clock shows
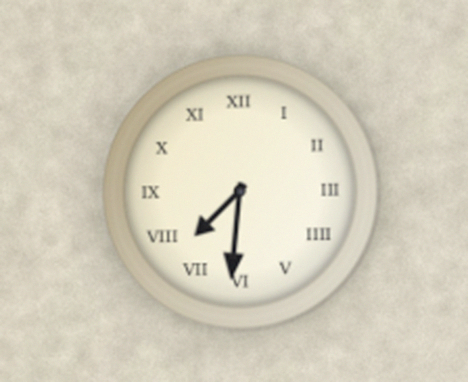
7.31
